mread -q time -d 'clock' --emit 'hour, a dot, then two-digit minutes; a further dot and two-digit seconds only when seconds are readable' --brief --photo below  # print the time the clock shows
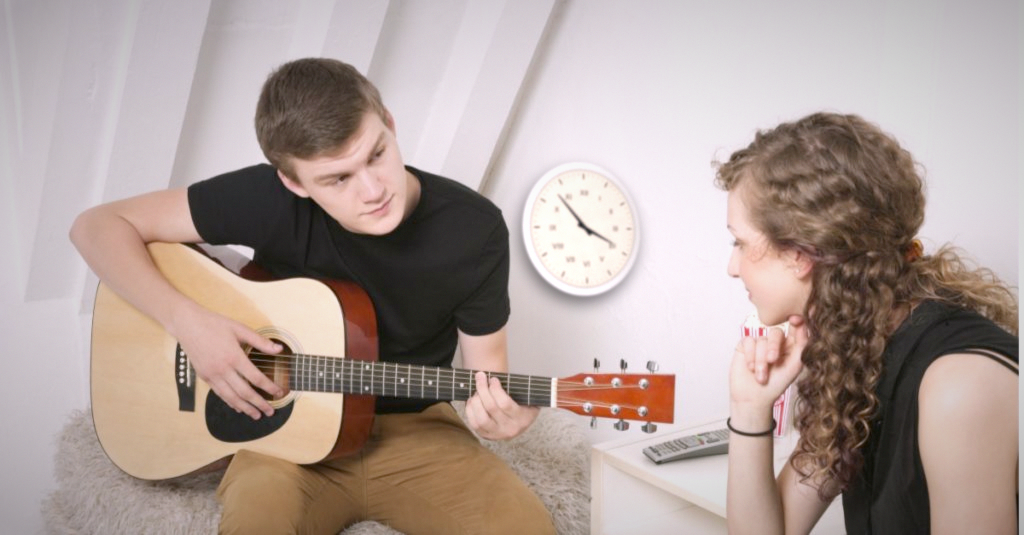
3.53
